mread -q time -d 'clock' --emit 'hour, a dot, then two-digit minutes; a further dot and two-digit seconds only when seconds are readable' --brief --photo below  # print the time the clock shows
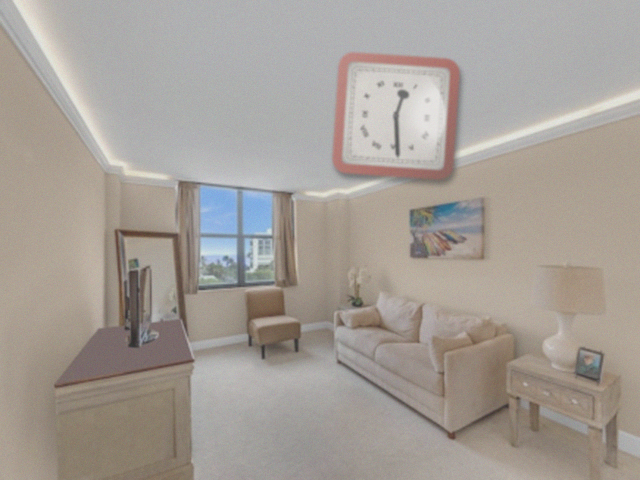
12.29
